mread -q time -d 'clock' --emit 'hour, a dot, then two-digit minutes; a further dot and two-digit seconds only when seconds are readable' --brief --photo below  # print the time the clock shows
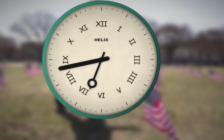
6.43
